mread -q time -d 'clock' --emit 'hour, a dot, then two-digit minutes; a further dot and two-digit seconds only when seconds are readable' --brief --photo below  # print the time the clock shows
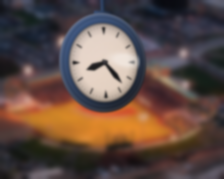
8.23
